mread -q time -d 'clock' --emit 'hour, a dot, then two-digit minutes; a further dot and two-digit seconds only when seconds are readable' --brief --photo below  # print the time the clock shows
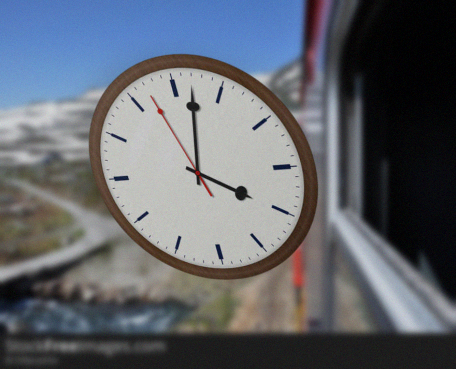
4.01.57
